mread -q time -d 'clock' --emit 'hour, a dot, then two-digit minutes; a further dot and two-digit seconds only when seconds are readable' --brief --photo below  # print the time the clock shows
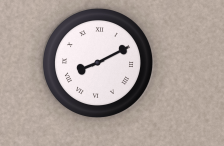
8.10
